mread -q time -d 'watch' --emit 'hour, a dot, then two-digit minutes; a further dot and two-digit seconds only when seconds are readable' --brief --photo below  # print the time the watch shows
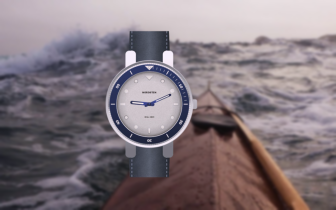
9.11
